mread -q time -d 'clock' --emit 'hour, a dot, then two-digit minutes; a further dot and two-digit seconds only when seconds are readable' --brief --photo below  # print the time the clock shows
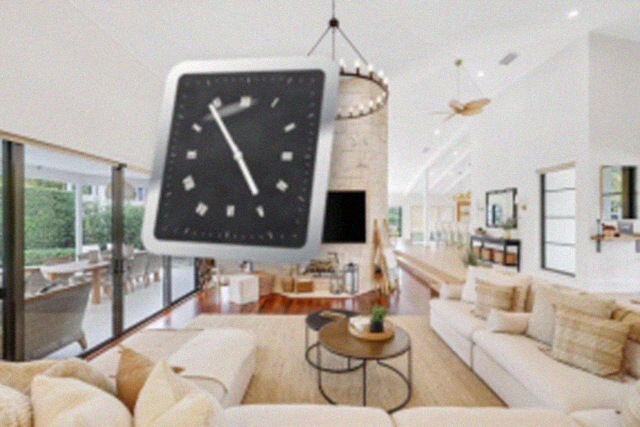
4.54
